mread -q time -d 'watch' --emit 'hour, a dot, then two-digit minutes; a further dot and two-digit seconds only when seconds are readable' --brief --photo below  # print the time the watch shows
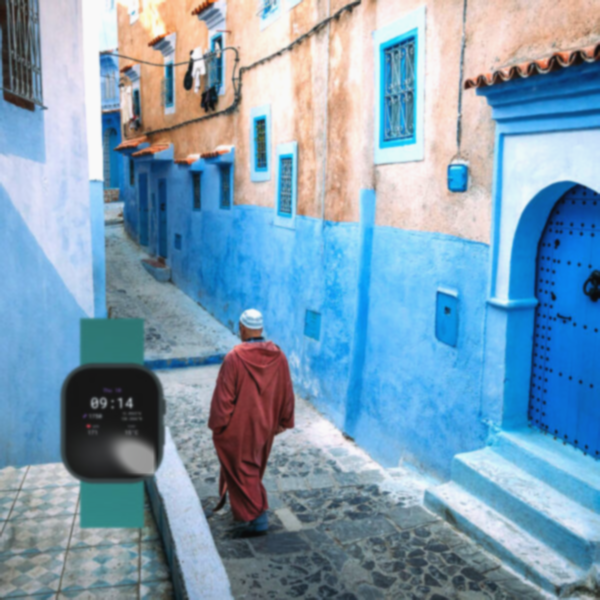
9.14
